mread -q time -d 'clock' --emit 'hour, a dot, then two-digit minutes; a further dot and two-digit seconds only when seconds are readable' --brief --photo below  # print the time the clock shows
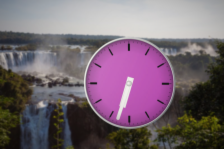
6.33
